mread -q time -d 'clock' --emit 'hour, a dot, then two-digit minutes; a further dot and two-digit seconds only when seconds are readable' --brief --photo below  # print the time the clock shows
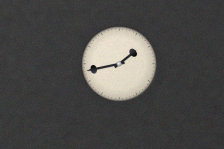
1.43
